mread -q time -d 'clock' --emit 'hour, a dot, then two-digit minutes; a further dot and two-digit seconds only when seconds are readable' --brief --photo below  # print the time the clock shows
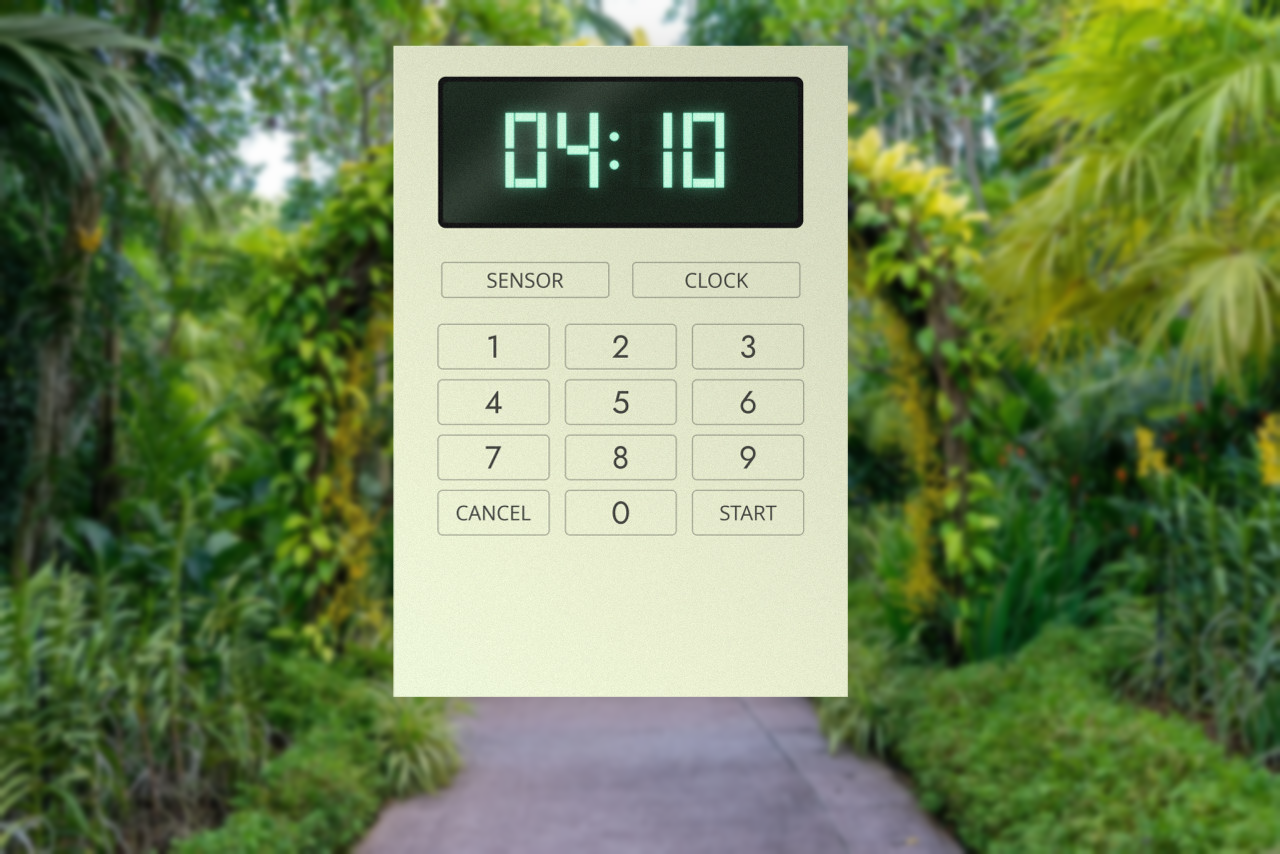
4.10
